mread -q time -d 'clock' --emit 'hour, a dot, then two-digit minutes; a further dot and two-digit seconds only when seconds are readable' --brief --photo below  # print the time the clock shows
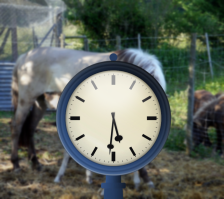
5.31
